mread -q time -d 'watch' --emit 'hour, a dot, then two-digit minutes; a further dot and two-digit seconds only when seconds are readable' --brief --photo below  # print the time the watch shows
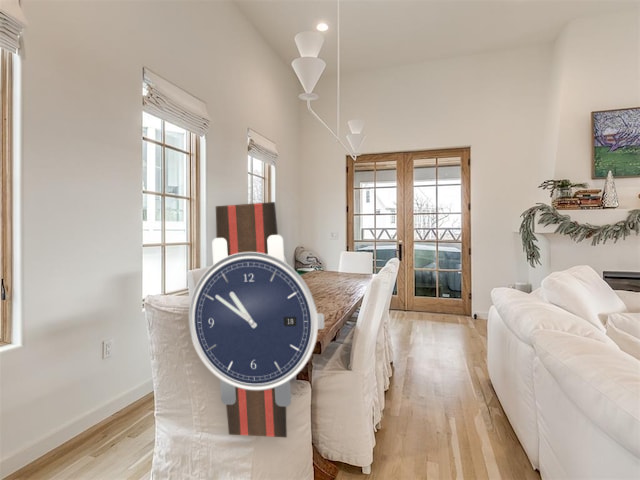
10.51
